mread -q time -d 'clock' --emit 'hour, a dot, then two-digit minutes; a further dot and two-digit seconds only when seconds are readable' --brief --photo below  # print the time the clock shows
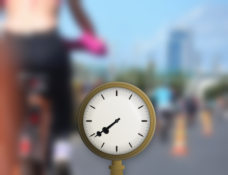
7.39
